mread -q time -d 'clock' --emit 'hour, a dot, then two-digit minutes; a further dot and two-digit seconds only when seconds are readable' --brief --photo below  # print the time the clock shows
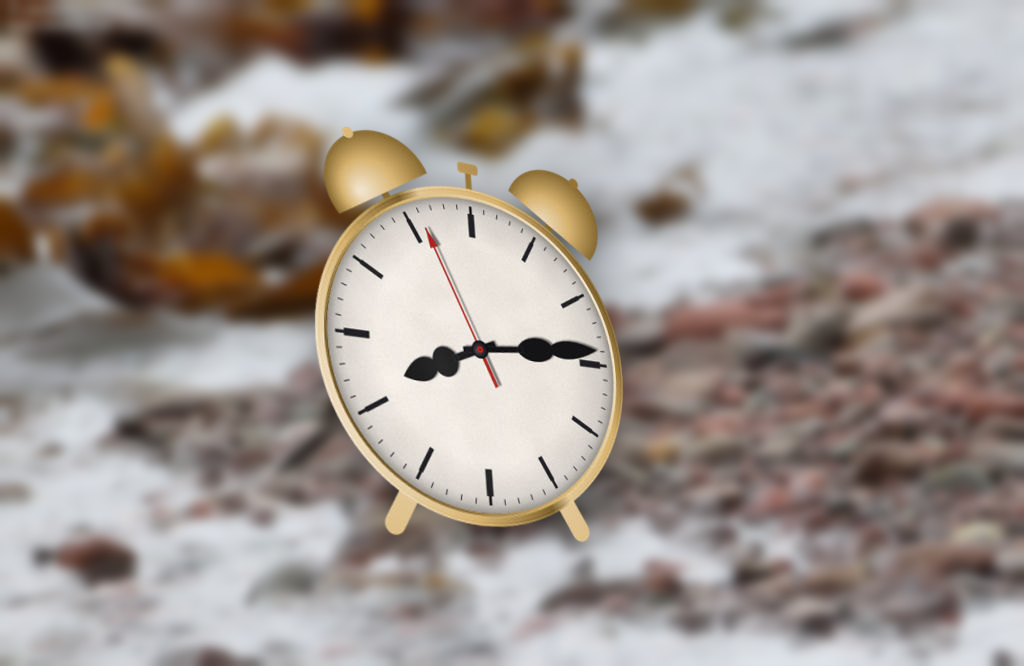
8.13.56
